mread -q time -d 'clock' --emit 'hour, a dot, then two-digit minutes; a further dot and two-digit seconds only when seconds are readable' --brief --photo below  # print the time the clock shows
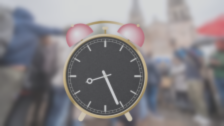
8.26
